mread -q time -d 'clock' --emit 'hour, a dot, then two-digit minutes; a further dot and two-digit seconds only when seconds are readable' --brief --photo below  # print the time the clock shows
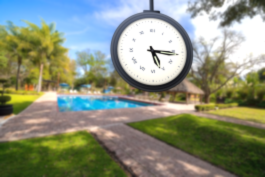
5.16
